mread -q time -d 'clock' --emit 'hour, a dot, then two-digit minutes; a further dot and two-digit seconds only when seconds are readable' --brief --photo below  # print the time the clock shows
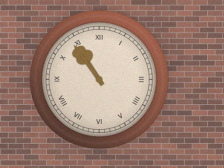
10.54
